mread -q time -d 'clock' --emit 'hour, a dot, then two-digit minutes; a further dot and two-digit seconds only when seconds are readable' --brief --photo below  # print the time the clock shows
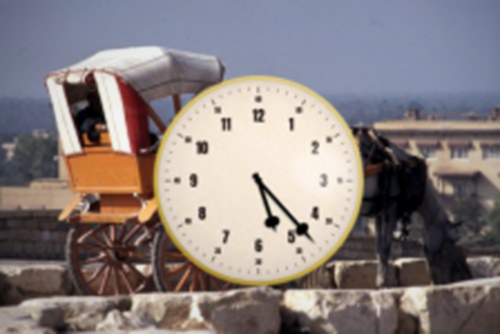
5.23
